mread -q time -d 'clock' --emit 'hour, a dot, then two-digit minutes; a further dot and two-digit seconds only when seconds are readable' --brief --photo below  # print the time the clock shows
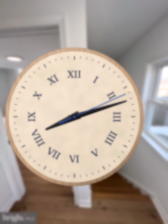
8.12.11
